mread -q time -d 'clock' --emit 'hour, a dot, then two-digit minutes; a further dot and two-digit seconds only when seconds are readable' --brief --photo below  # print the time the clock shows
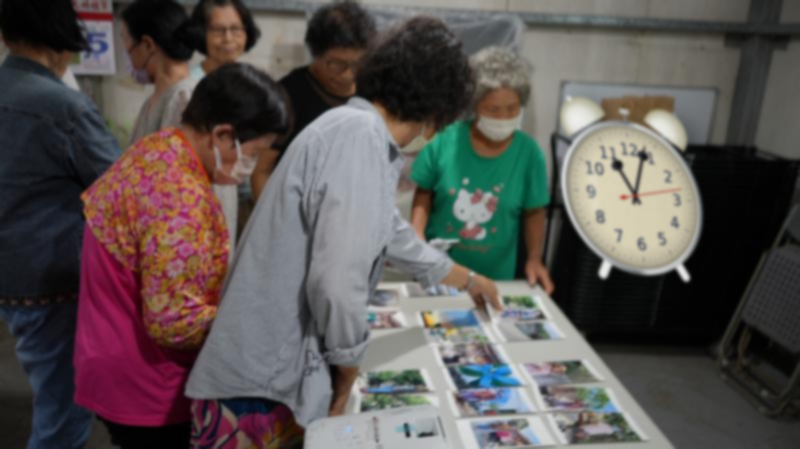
11.03.13
